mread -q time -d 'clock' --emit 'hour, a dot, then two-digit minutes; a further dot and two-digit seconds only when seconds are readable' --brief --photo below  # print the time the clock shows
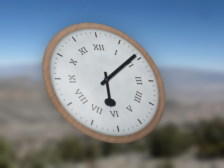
6.09
